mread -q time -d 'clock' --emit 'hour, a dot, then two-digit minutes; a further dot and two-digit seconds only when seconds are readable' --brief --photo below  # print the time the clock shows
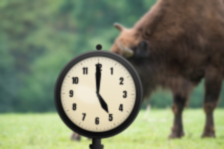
5.00
